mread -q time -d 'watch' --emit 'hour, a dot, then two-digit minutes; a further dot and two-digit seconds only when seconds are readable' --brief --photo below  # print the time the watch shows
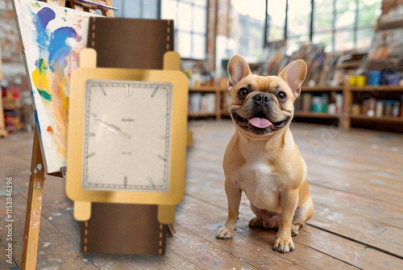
9.49
